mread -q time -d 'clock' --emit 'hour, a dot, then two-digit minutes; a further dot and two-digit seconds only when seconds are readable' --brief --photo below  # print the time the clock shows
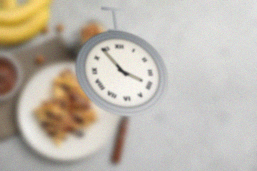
3.54
